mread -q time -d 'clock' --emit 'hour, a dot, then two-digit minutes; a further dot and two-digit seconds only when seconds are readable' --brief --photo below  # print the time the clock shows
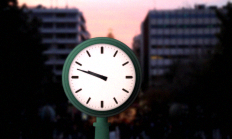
9.48
